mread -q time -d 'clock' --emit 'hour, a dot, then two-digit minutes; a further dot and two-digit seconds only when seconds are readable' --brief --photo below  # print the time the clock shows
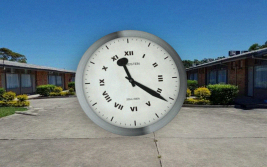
11.21
